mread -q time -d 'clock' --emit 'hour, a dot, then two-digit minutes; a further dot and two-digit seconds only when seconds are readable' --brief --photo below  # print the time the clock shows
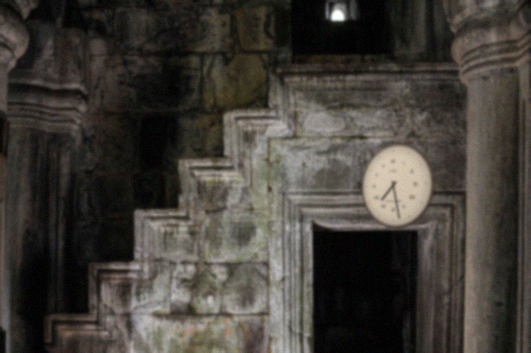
7.28
